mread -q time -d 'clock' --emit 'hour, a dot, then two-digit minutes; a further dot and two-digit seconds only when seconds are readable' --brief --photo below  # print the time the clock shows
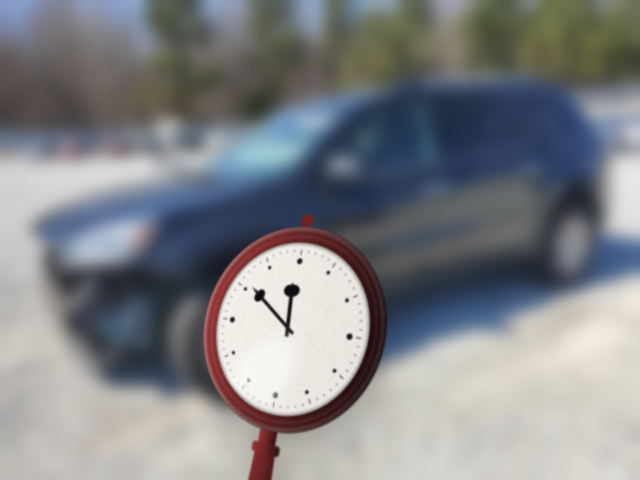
11.51
